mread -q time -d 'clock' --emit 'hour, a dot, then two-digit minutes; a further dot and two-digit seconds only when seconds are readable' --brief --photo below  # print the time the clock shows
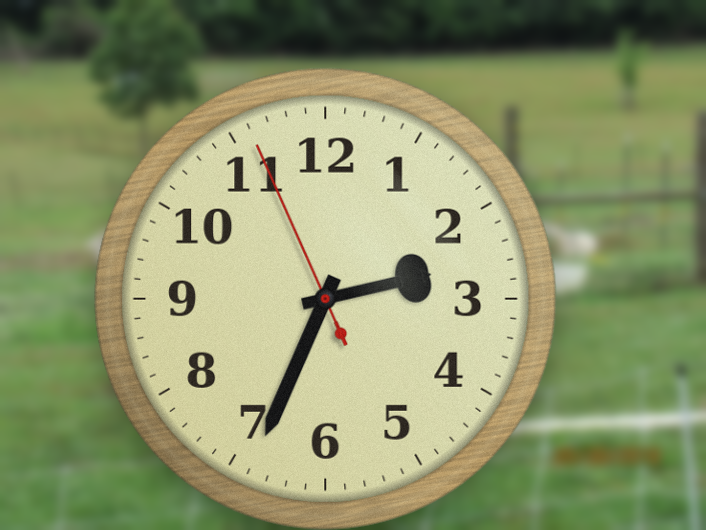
2.33.56
